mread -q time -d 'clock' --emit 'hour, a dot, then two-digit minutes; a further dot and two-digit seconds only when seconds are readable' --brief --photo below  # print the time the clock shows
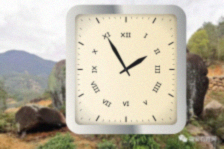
1.55
